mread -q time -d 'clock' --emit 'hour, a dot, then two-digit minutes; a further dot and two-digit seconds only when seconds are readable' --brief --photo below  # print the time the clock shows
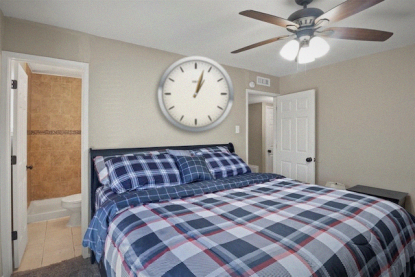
1.03
